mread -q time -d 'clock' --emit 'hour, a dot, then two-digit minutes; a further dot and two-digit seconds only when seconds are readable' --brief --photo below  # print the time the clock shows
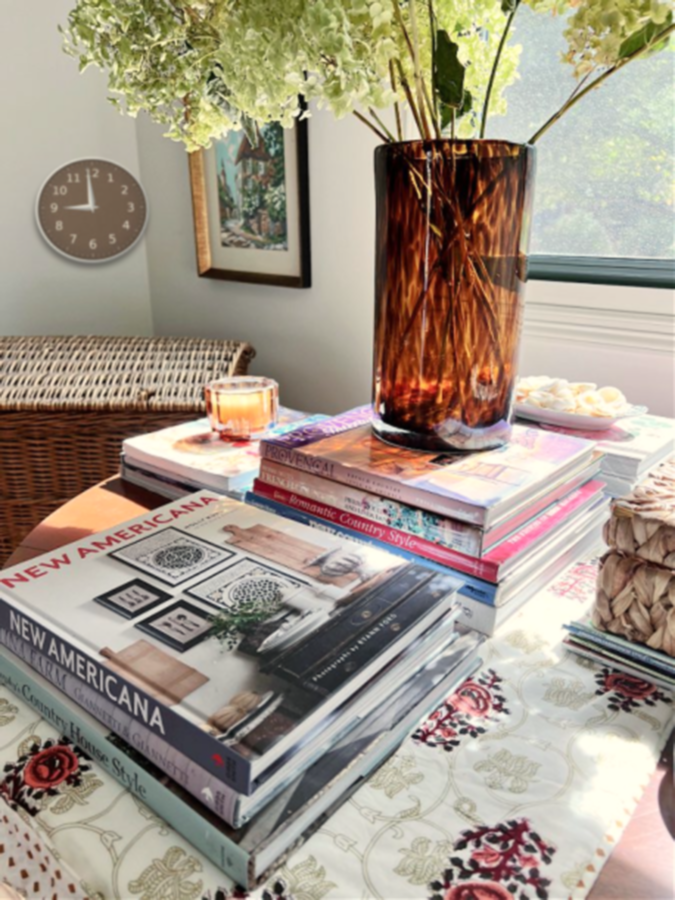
8.59
